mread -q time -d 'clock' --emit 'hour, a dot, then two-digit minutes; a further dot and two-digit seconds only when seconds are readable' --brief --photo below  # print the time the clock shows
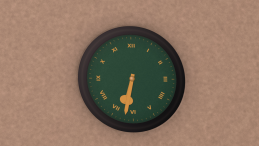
6.32
